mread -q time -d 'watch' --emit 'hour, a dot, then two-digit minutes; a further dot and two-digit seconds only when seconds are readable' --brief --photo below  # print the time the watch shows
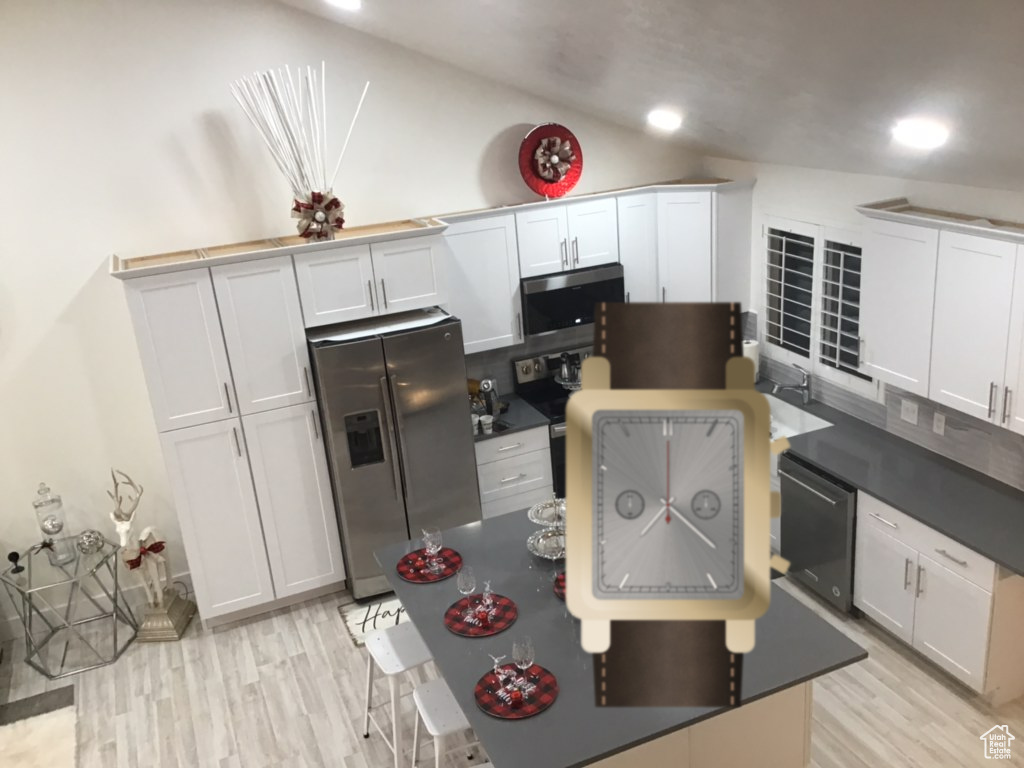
7.22
